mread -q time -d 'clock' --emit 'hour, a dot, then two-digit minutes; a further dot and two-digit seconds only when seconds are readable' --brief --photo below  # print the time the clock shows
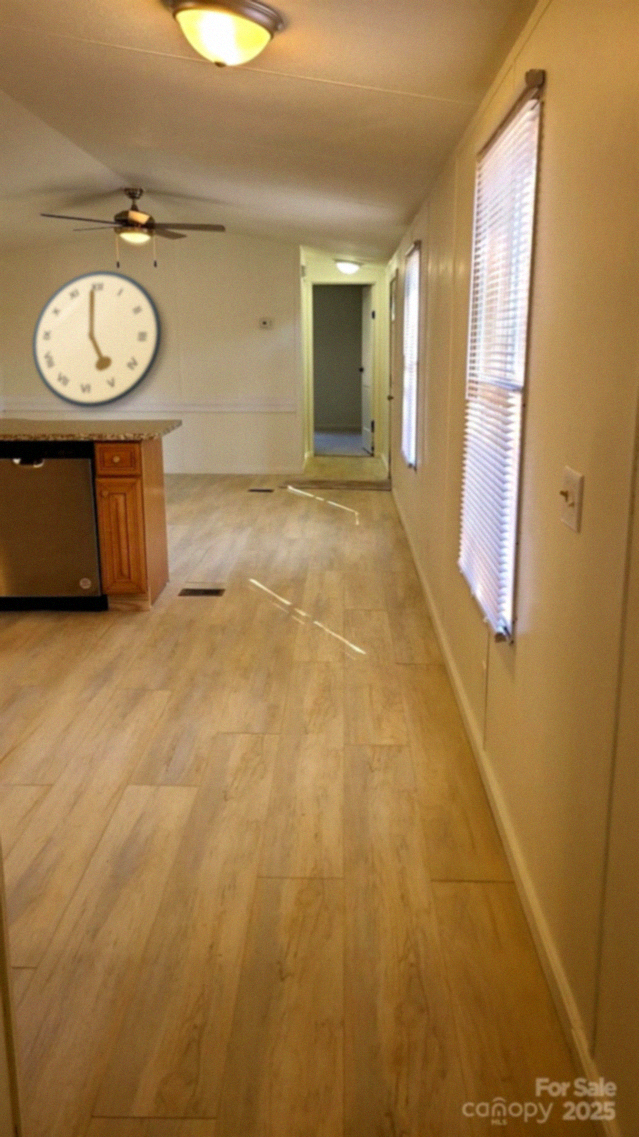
4.59
